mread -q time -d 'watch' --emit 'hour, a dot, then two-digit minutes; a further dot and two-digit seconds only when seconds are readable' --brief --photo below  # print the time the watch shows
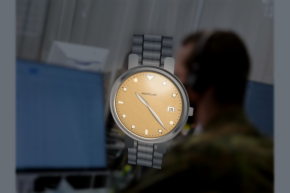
10.23
